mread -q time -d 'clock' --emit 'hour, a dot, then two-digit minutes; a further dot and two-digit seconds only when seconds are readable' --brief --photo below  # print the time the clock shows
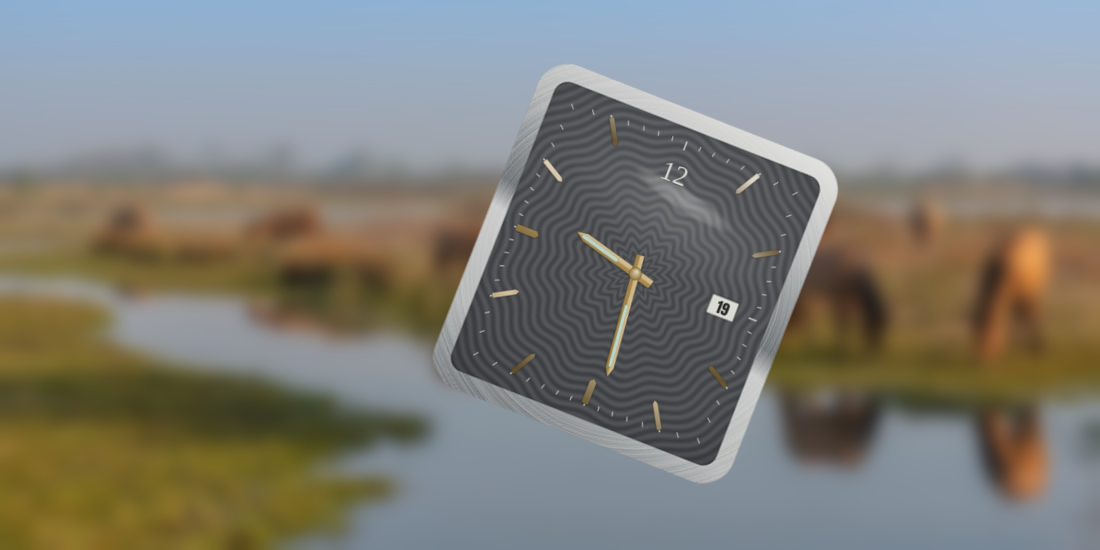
9.29
